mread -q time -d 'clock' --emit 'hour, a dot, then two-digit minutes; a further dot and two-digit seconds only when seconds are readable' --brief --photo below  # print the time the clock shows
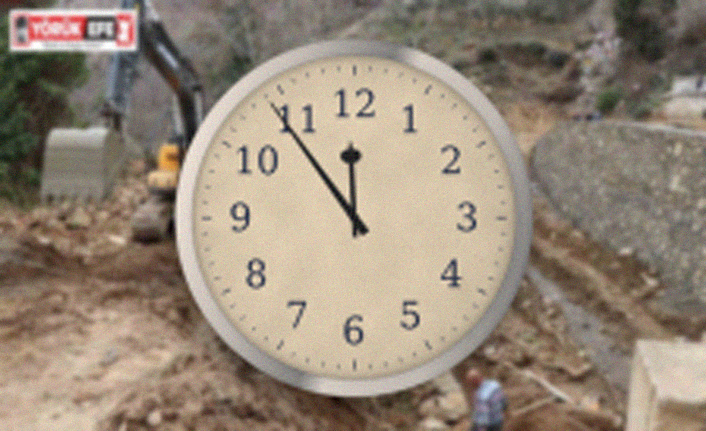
11.54
